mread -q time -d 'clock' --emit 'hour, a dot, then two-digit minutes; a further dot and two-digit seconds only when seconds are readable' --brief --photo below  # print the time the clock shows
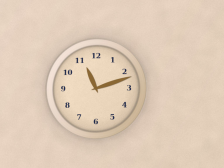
11.12
